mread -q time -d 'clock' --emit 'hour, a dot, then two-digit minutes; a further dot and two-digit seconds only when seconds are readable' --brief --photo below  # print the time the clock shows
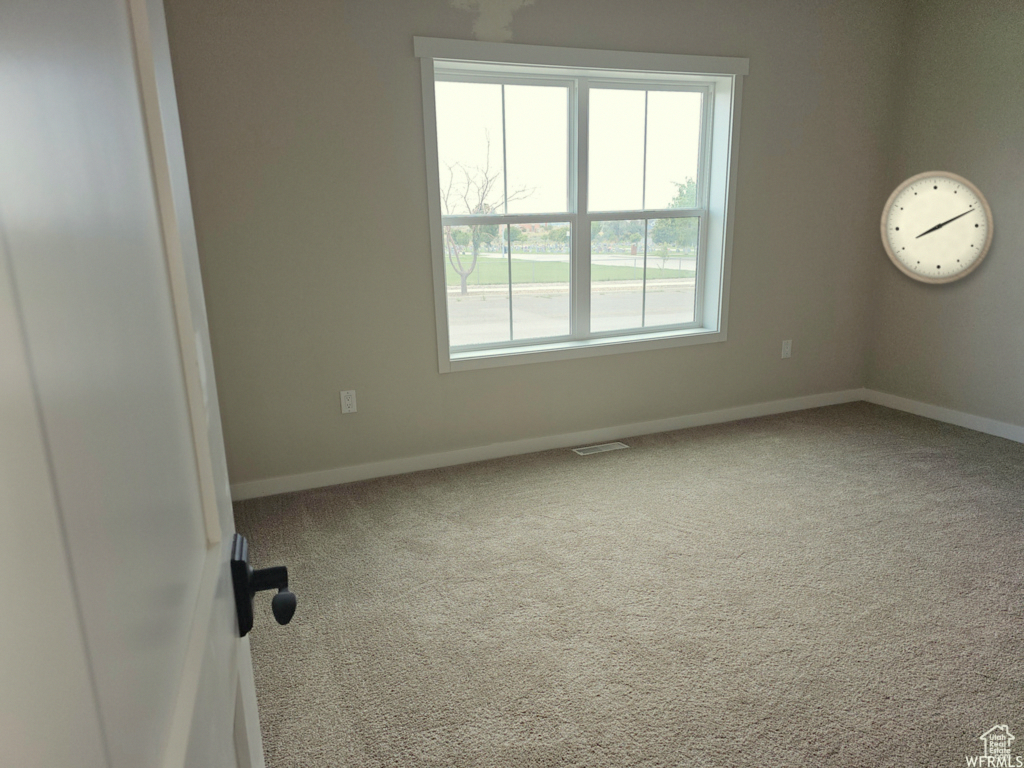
8.11
